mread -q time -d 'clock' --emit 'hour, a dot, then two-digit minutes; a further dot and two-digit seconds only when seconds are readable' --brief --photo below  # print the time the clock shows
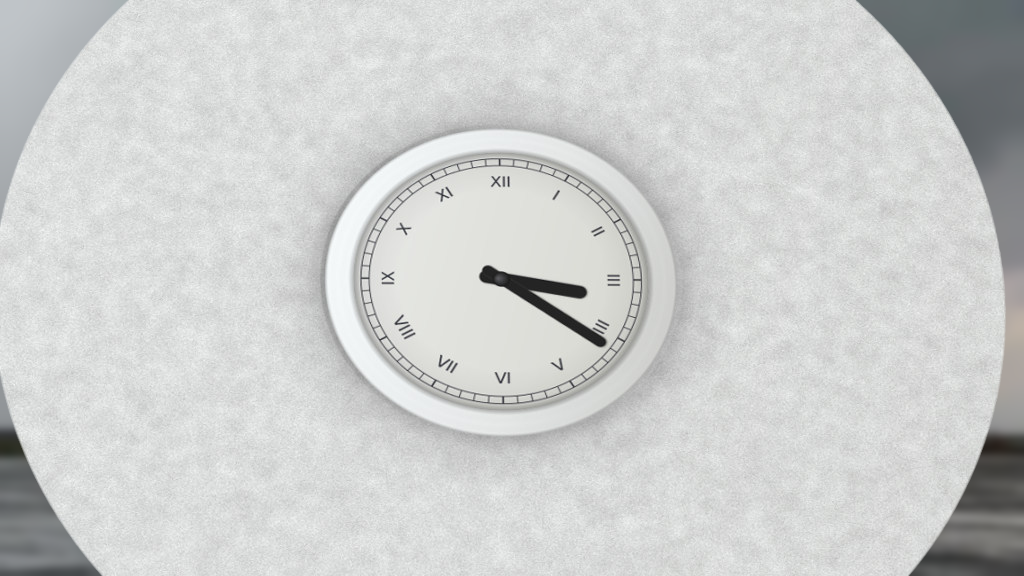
3.21
